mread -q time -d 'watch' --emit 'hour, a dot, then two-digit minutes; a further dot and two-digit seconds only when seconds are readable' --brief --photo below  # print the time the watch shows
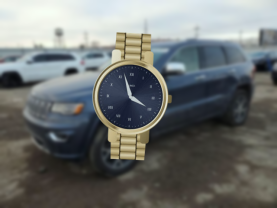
3.57
